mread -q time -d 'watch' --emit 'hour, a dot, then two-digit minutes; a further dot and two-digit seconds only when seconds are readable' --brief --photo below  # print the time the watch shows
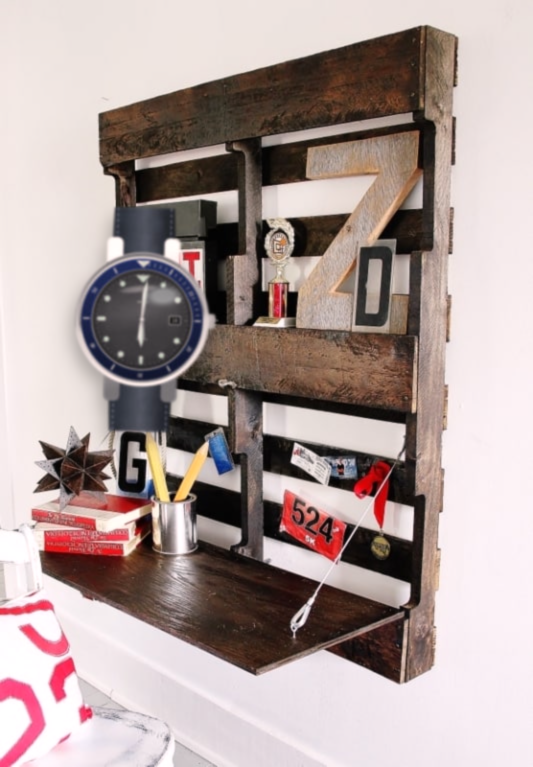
6.01
